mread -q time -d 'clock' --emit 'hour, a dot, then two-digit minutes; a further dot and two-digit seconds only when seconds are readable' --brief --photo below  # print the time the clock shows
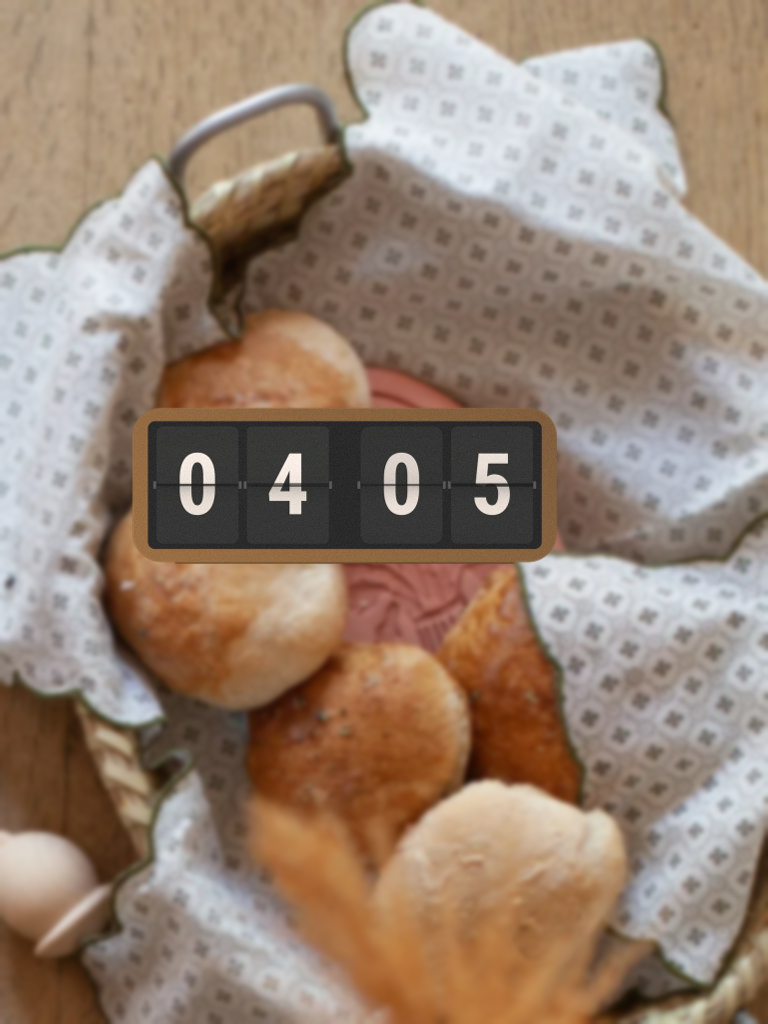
4.05
